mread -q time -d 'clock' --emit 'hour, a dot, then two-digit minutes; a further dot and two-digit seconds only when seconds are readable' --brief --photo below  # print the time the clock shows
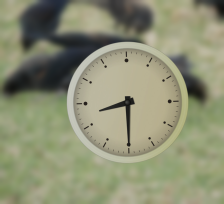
8.30
